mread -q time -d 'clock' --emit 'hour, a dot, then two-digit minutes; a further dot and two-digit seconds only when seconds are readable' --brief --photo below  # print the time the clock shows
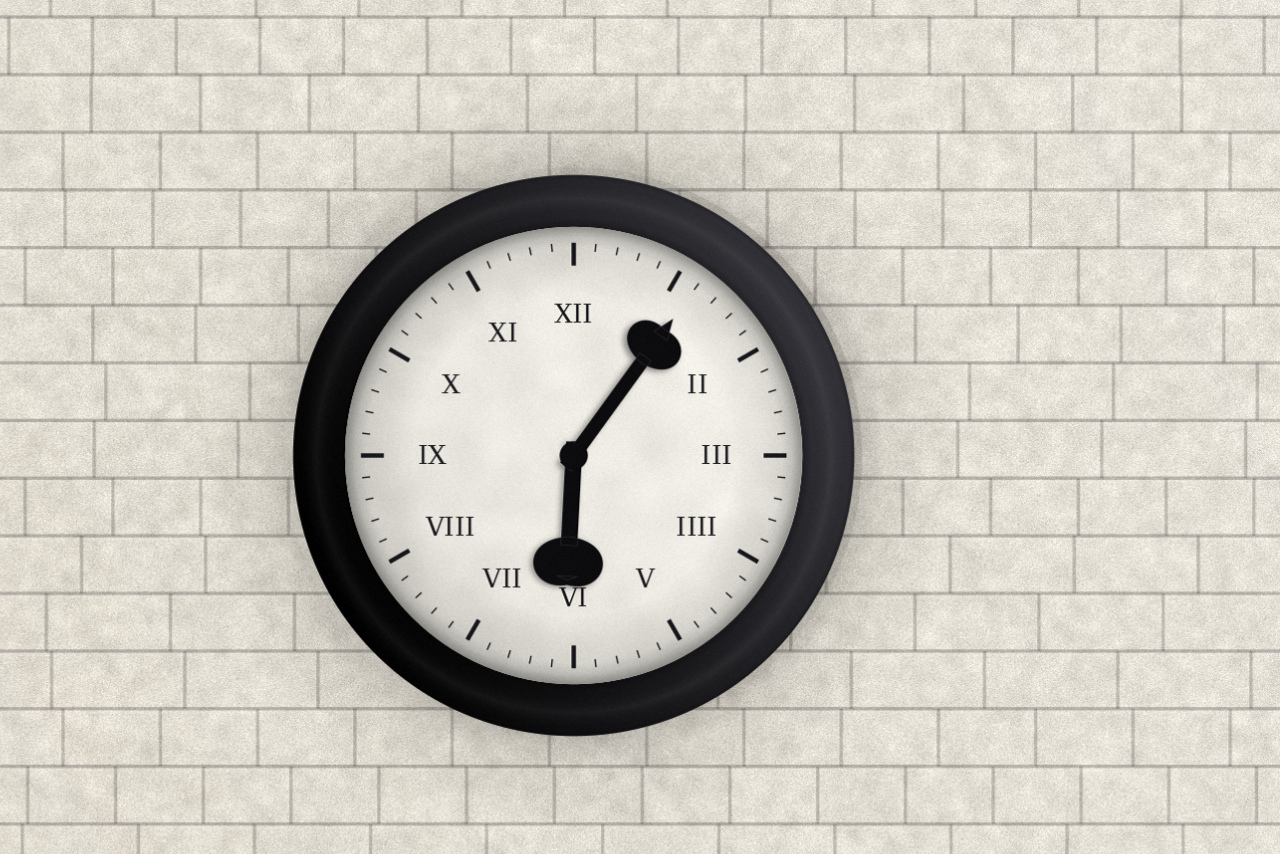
6.06
